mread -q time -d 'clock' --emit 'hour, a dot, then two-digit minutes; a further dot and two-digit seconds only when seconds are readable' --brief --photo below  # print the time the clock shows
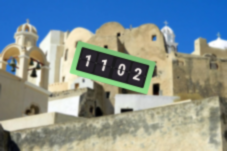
11.02
